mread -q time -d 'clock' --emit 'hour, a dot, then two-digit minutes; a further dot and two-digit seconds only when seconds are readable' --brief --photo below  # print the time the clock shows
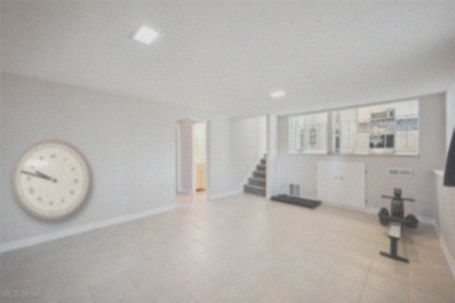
9.47
